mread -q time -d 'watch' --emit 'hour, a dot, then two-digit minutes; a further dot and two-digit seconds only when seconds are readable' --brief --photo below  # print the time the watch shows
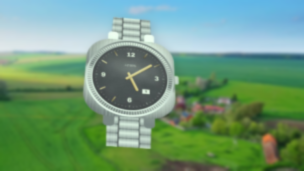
5.09
